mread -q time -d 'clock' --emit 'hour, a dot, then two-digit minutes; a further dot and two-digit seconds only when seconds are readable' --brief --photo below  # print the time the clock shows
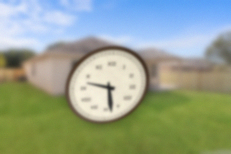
9.28
